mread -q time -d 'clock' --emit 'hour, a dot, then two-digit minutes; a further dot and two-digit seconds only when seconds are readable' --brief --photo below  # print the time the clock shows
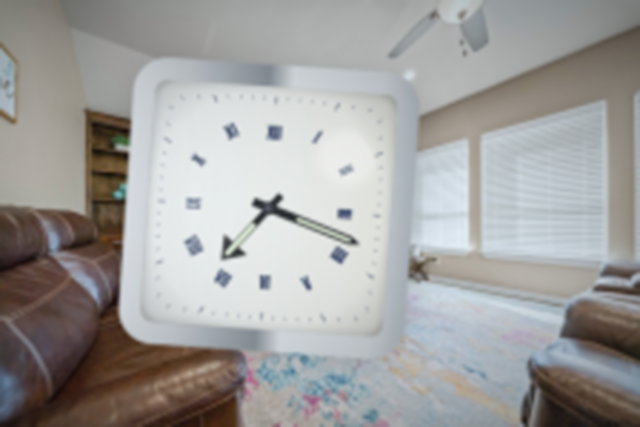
7.18
